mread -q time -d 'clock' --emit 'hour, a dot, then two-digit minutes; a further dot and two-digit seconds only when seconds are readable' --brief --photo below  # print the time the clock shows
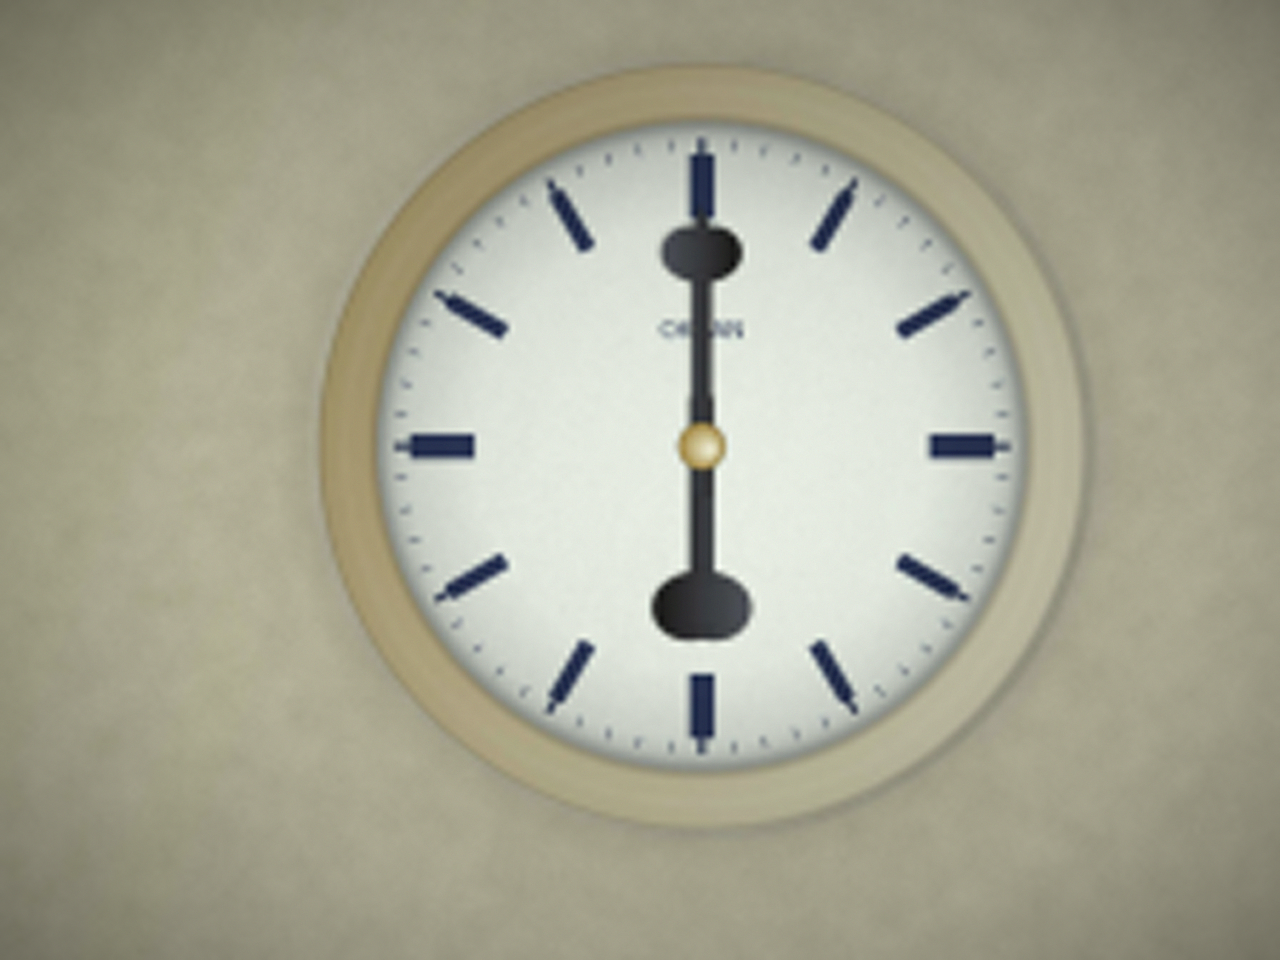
6.00
